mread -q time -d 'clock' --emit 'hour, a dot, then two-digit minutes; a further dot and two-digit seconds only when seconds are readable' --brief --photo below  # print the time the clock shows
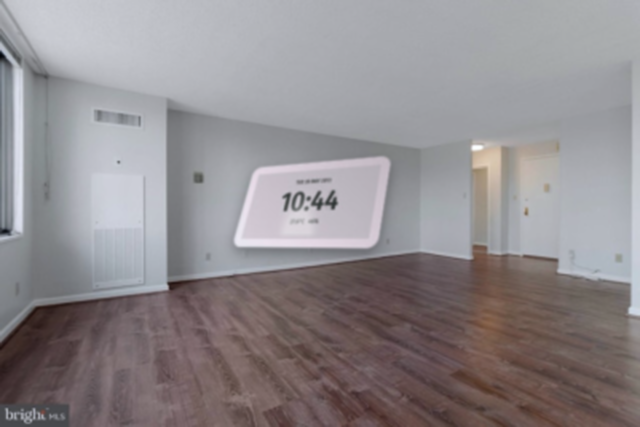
10.44
